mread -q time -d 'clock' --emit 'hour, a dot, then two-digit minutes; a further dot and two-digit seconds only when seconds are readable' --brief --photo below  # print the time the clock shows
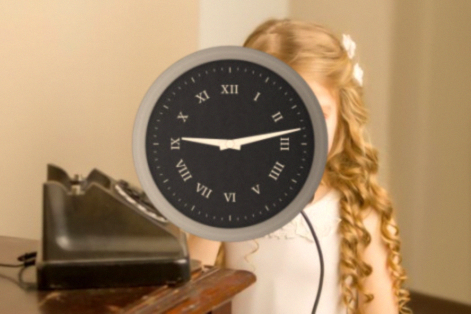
9.13
